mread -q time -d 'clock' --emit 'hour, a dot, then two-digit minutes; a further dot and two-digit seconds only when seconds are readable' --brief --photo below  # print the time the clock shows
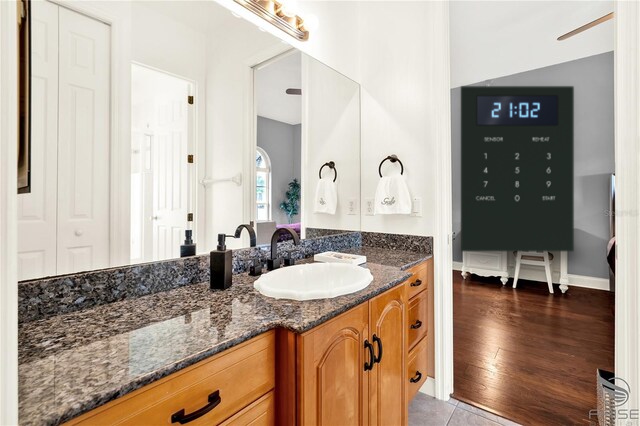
21.02
